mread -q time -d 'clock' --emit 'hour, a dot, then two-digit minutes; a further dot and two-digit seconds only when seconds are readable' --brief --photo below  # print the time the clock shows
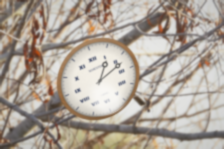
1.12
